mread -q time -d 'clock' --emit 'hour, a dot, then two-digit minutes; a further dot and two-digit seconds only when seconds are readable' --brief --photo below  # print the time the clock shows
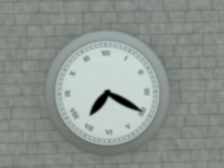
7.20
